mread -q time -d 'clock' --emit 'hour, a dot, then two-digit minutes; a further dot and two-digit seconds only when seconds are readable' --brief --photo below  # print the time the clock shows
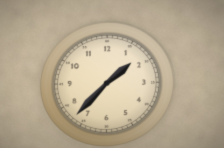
1.37
